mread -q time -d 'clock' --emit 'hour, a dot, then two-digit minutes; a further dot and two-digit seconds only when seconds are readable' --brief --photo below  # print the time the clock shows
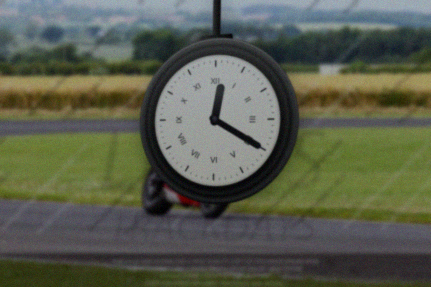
12.20
